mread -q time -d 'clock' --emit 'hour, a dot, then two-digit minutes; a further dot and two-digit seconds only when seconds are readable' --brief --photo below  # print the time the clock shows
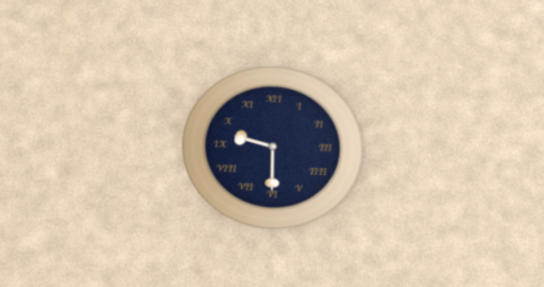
9.30
